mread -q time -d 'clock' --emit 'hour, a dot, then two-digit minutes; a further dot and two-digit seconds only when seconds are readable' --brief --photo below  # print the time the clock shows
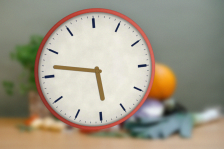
5.47
